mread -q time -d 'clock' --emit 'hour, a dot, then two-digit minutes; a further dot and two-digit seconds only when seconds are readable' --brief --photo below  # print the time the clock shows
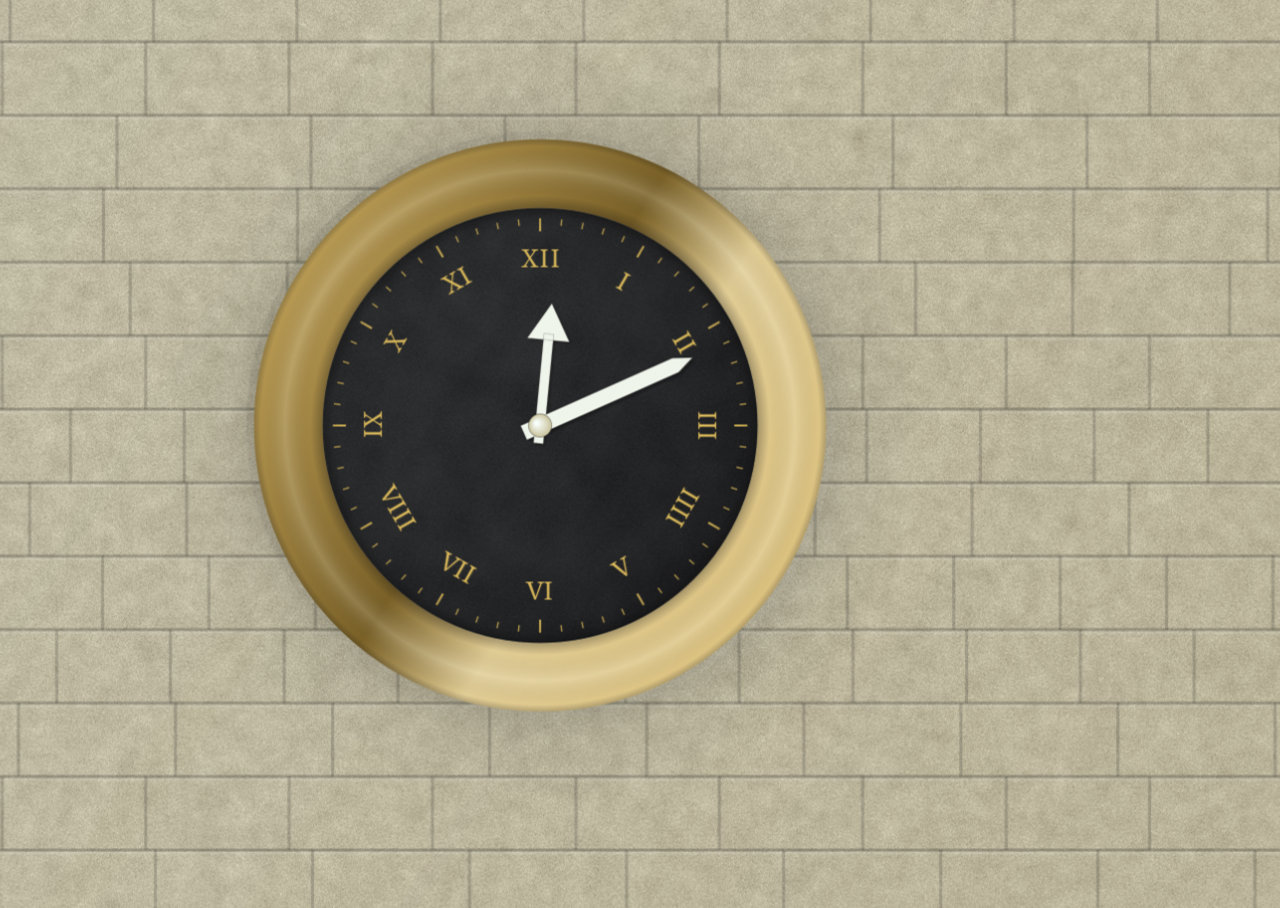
12.11
